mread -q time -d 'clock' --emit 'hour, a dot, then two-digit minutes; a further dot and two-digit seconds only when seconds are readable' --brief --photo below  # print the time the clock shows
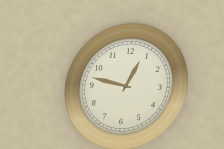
12.47
